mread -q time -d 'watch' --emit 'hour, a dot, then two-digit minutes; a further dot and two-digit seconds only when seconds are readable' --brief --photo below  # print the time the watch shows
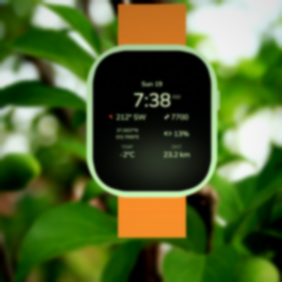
7.38
